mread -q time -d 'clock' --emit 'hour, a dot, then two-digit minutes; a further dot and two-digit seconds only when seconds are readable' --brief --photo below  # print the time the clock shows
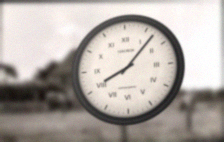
8.07
